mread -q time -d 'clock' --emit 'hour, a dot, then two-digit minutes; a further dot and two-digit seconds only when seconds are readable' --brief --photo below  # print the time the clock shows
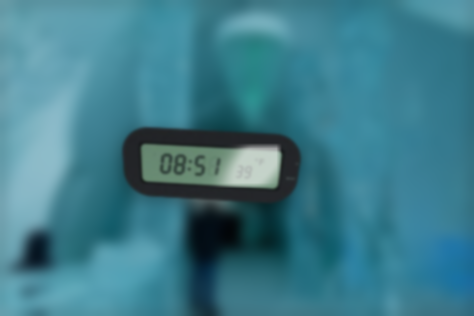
8.51
